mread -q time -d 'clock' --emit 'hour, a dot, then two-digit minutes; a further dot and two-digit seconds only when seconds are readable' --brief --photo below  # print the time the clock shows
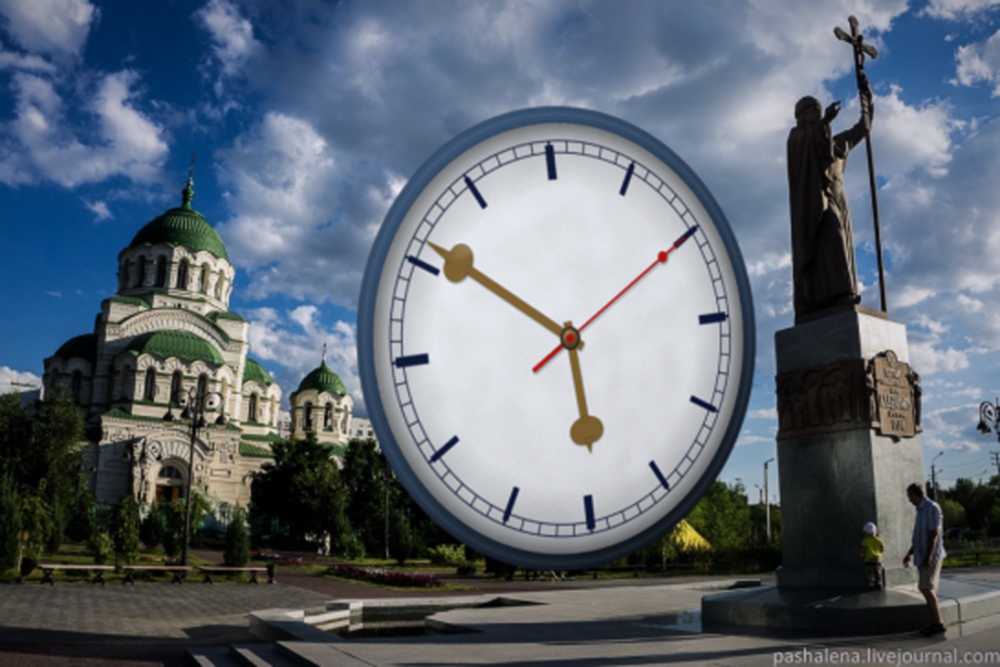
5.51.10
